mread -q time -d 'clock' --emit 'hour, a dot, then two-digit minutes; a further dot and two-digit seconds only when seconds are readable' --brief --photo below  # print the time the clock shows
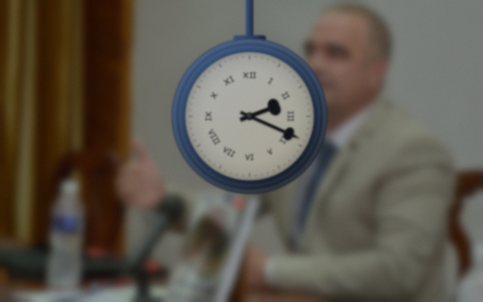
2.19
